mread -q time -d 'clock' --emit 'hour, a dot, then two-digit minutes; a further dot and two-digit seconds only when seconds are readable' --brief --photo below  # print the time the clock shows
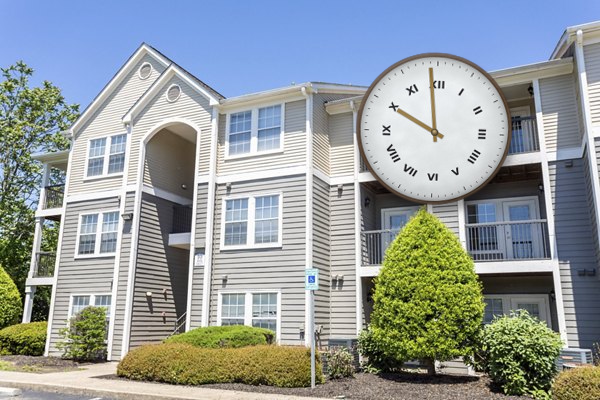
9.59
